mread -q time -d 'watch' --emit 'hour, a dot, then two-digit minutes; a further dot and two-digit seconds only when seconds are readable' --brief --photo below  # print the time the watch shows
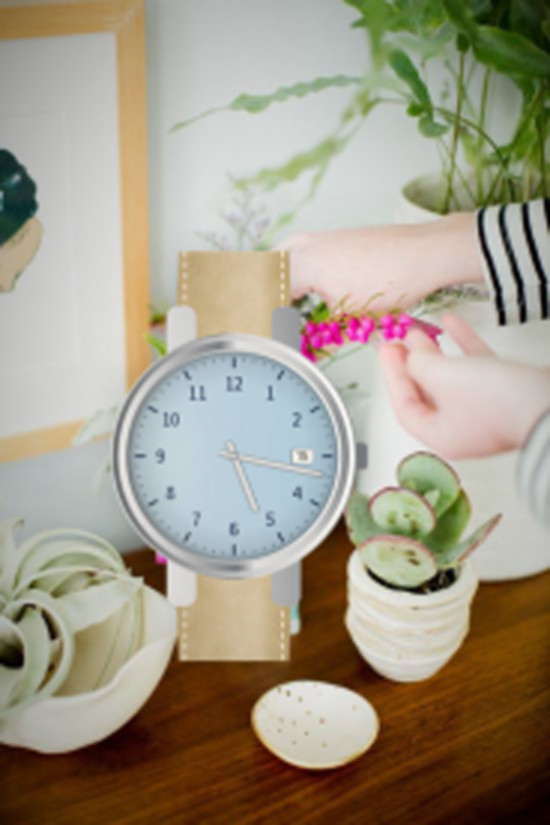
5.17
